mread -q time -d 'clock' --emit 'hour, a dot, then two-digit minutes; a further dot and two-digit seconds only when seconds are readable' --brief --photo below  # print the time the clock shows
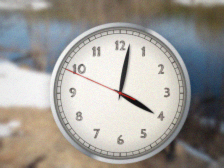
4.01.49
